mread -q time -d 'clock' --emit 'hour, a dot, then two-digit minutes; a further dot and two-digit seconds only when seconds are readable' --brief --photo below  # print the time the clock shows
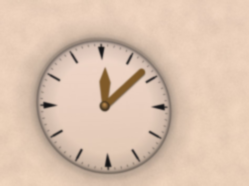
12.08
